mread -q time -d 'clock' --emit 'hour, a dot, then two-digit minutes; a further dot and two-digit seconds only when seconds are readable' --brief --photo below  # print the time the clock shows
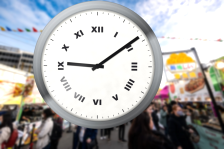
9.09
